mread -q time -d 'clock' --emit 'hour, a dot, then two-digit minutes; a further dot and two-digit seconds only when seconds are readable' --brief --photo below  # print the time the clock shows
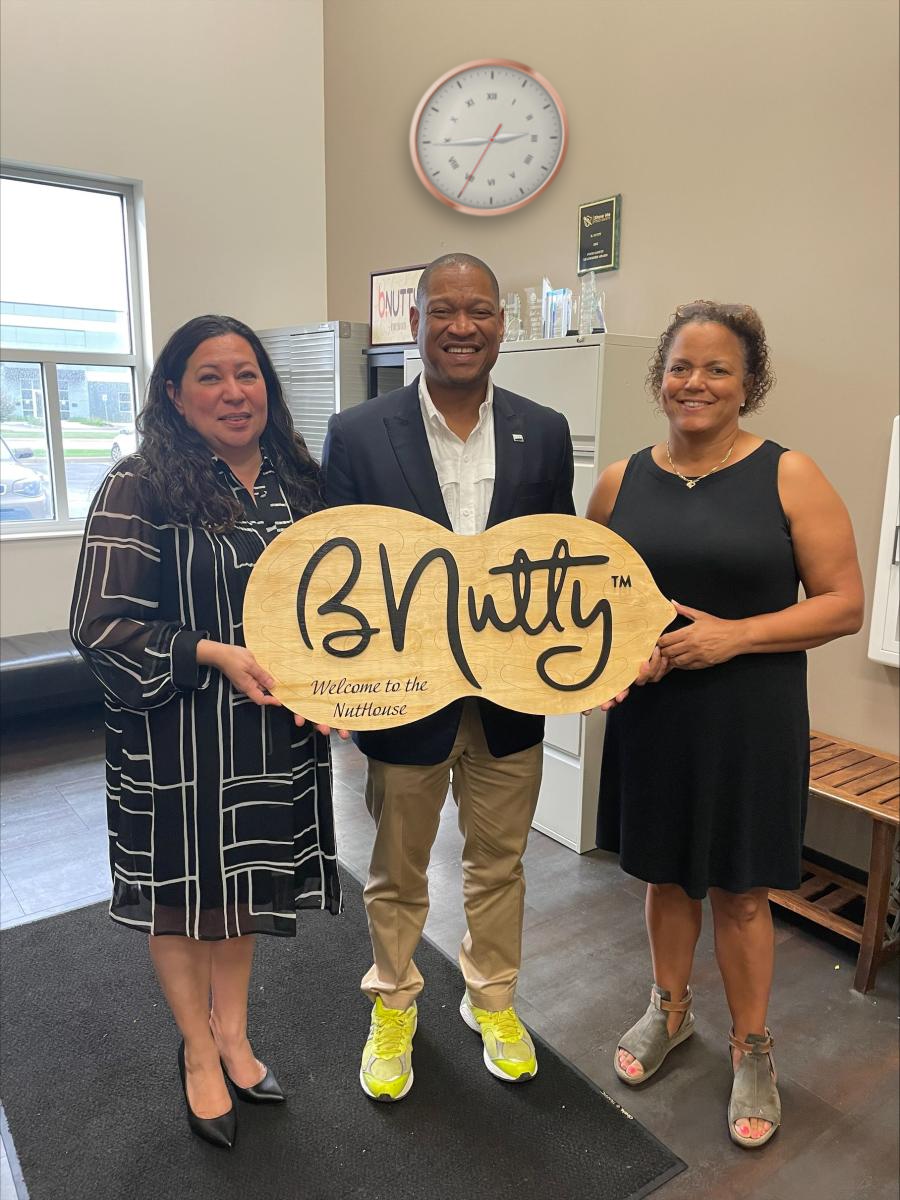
2.44.35
